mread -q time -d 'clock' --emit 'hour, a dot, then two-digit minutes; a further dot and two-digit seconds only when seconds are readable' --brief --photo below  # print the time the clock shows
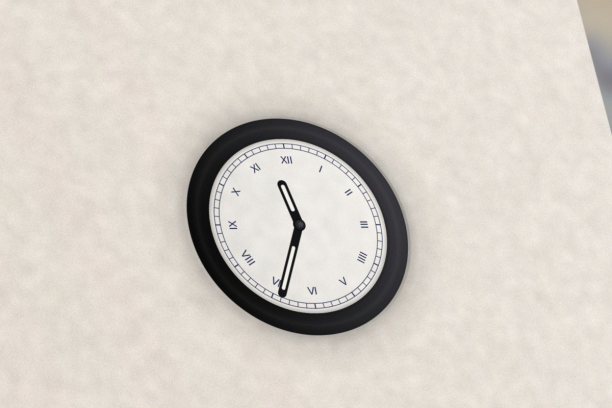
11.34
